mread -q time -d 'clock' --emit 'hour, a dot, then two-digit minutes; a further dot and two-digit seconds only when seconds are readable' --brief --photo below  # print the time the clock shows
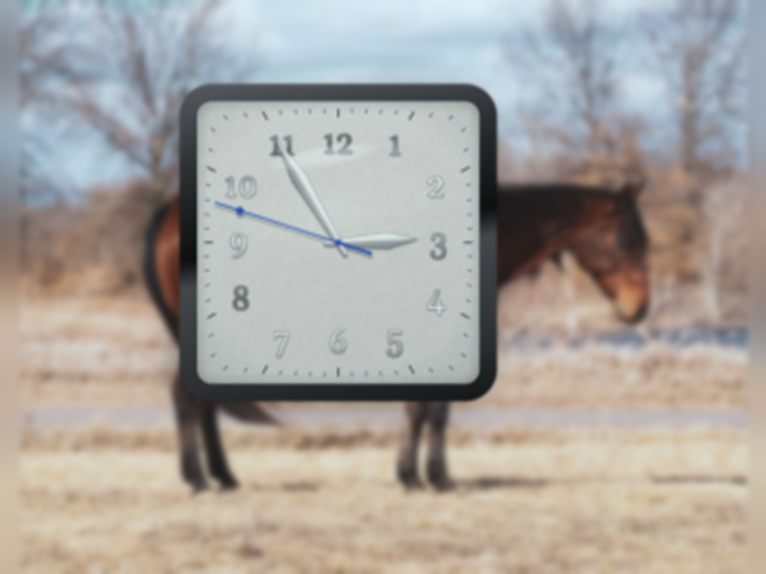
2.54.48
